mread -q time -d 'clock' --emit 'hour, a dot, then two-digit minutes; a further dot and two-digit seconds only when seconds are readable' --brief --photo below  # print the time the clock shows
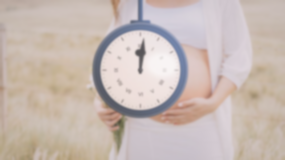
12.01
